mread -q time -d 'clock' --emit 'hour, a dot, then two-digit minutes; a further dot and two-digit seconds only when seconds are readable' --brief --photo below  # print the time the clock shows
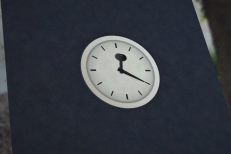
12.20
